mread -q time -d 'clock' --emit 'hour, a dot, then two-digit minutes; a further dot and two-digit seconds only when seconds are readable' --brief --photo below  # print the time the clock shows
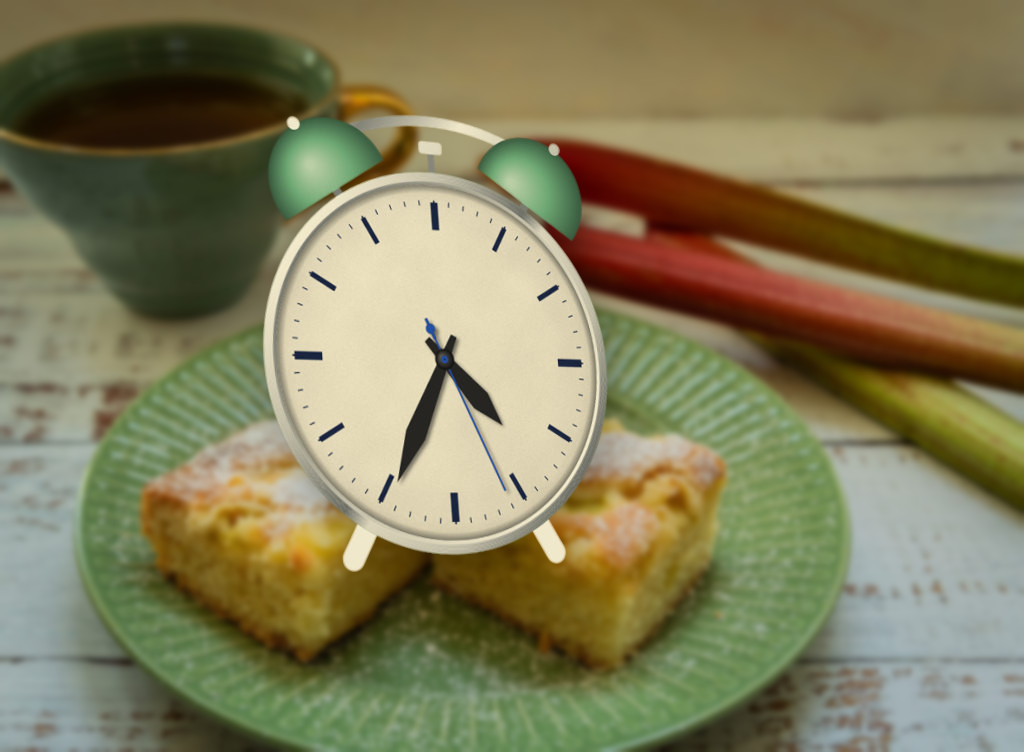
4.34.26
